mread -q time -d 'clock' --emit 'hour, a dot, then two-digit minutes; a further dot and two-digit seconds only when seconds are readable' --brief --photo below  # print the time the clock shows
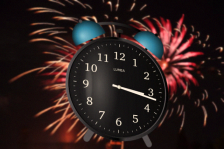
3.17
